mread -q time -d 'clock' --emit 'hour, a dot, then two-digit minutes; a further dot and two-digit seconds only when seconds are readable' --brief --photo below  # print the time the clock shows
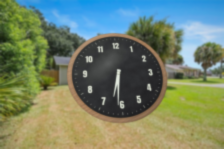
6.31
